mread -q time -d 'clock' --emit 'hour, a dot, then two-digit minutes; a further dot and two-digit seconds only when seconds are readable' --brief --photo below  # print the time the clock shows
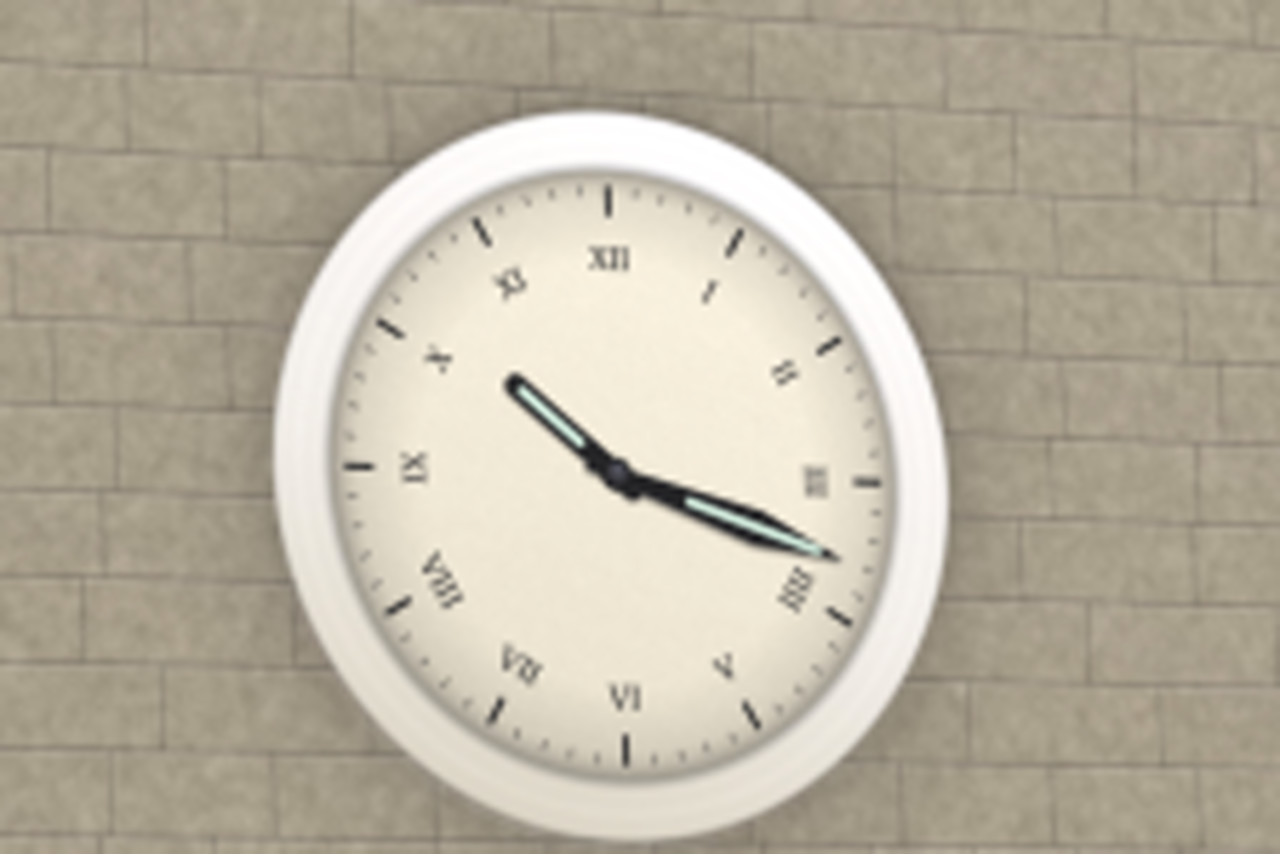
10.18
